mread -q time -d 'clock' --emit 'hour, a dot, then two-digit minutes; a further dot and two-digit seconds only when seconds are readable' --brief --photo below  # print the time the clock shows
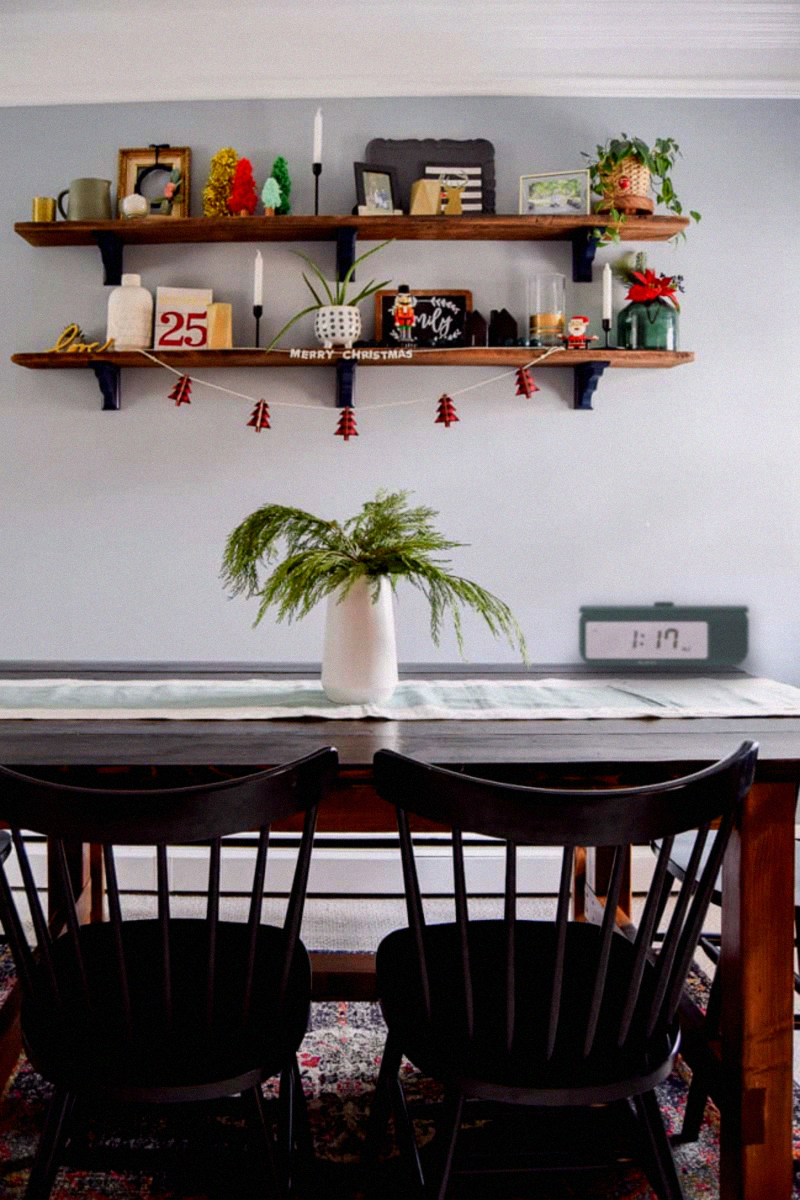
1.17
